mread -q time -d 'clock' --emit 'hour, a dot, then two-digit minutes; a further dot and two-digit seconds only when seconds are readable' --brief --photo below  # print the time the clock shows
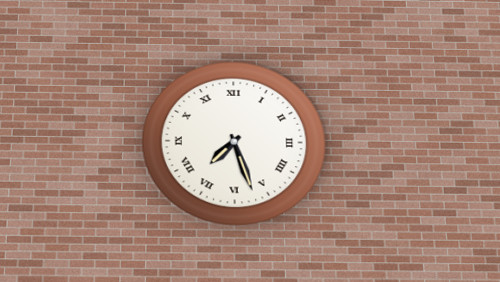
7.27
